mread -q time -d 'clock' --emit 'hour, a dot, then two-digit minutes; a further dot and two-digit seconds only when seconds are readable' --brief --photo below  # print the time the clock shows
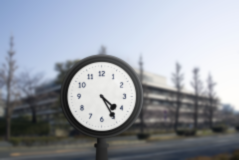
4.25
